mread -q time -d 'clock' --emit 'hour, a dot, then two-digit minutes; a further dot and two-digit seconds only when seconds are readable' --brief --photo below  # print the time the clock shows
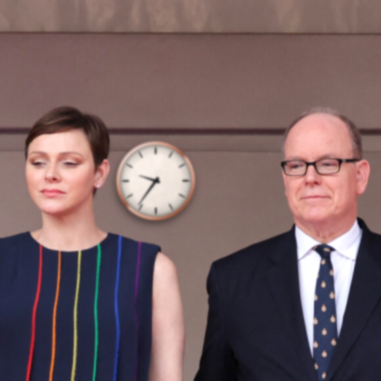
9.36
